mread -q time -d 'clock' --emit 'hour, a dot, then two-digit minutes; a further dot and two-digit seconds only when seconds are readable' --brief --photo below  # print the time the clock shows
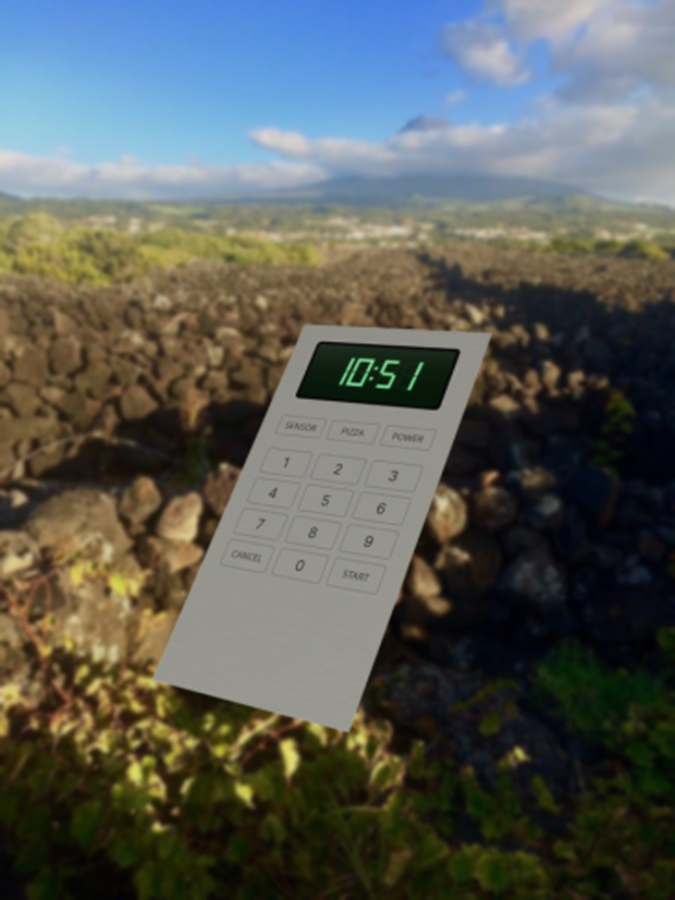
10.51
